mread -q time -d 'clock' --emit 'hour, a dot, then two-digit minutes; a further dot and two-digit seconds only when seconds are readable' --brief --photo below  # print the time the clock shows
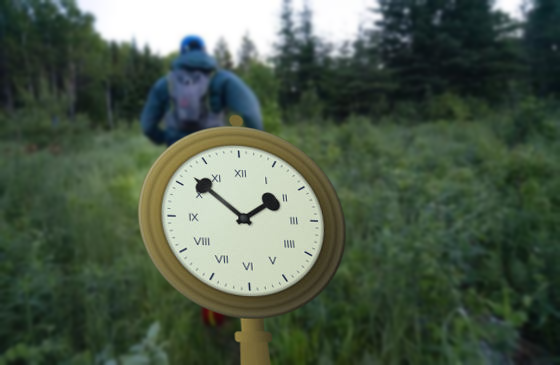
1.52
